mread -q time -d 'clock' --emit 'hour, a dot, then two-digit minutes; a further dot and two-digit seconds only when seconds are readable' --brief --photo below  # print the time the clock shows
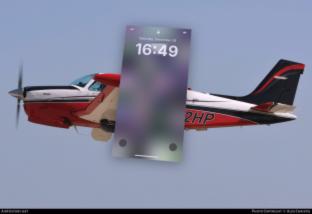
16.49
